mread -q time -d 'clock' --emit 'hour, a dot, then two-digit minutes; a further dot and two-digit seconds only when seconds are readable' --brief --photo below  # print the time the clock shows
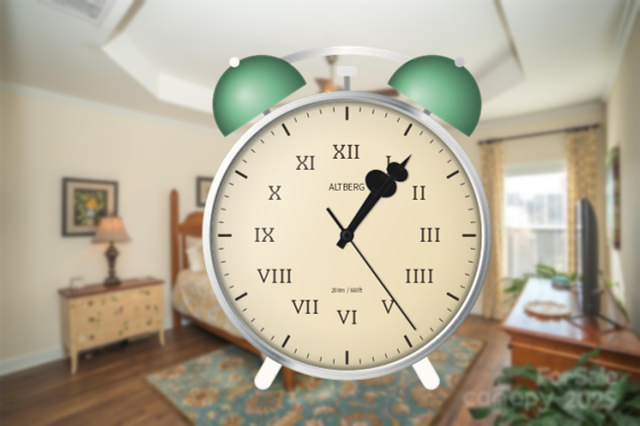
1.06.24
